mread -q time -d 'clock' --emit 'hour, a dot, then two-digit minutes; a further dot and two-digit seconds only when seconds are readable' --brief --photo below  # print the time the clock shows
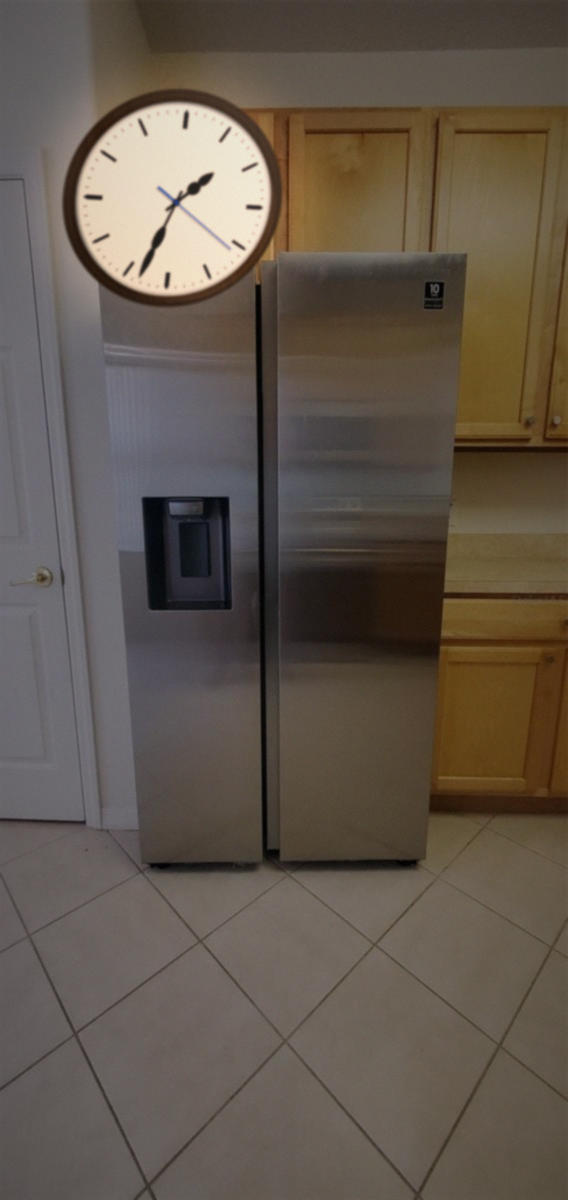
1.33.21
